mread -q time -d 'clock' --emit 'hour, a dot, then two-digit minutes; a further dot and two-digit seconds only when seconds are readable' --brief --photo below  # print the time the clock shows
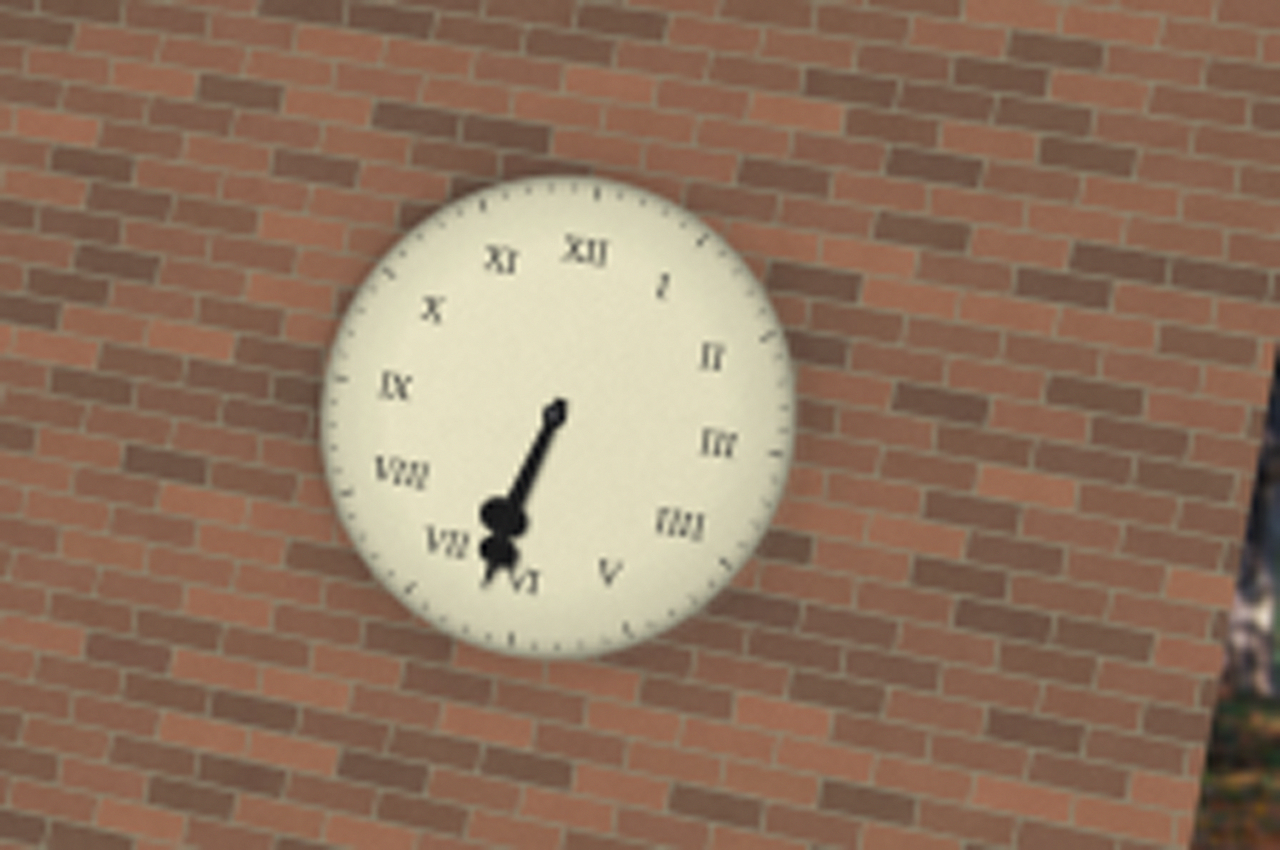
6.32
